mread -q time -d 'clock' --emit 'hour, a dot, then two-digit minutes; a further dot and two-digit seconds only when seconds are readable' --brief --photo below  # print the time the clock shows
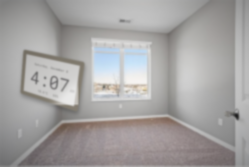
4.07
